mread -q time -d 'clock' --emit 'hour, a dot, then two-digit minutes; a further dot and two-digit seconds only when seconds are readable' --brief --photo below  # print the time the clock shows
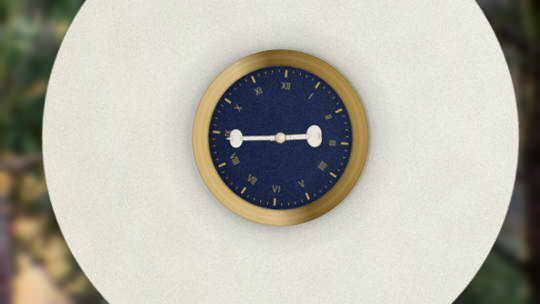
2.44
